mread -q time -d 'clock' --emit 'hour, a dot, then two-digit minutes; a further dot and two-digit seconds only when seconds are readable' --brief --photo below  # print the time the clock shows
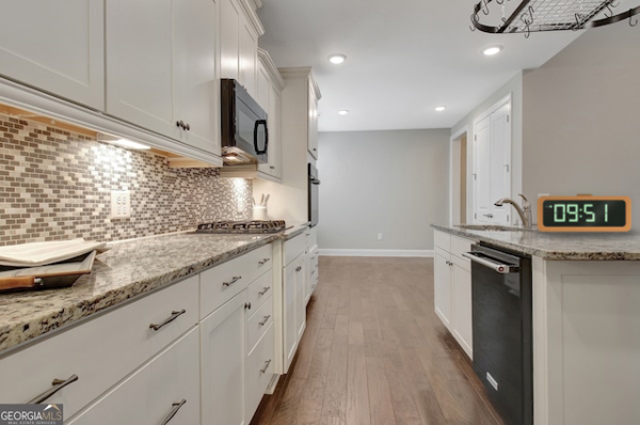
9.51
